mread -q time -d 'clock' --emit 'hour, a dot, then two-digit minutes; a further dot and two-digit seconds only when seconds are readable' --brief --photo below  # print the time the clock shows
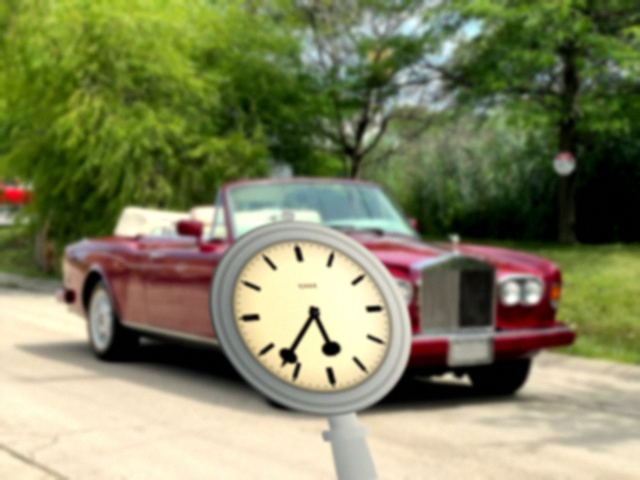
5.37
